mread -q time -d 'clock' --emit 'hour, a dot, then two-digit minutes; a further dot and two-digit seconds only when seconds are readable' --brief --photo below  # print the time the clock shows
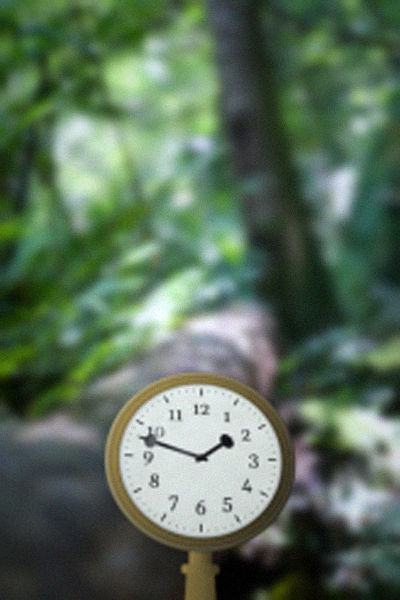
1.48
